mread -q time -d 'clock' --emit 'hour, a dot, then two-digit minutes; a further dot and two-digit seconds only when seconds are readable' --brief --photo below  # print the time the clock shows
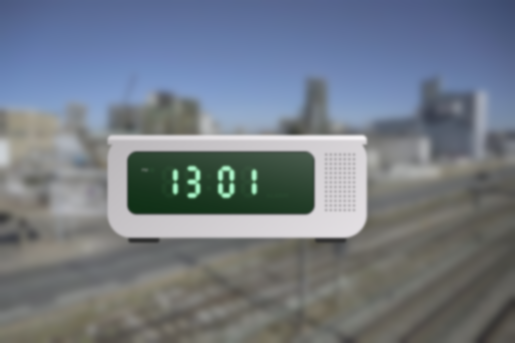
13.01
